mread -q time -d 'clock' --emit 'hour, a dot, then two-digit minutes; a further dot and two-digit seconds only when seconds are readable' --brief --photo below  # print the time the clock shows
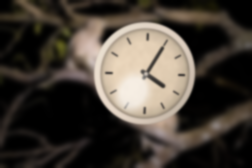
4.05
